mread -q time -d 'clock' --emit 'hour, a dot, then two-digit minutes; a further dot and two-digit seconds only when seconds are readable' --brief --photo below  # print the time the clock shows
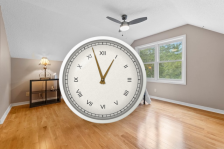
12.57
